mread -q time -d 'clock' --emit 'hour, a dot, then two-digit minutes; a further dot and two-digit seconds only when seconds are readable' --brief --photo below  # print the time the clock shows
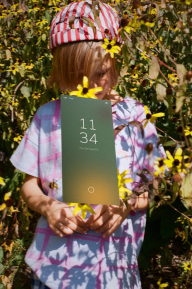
11.34
